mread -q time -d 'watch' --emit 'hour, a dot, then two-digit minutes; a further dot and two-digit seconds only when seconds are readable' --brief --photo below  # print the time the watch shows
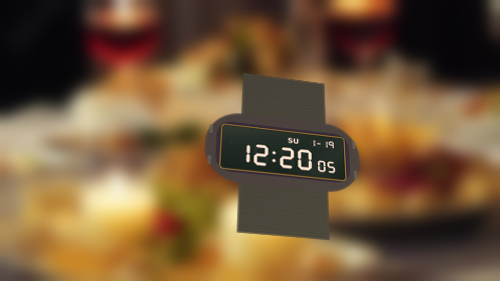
12.20.05
